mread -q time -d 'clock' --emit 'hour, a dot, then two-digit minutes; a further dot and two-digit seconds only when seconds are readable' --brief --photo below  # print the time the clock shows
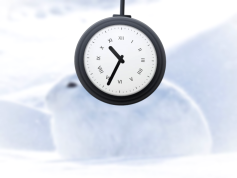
10.34
